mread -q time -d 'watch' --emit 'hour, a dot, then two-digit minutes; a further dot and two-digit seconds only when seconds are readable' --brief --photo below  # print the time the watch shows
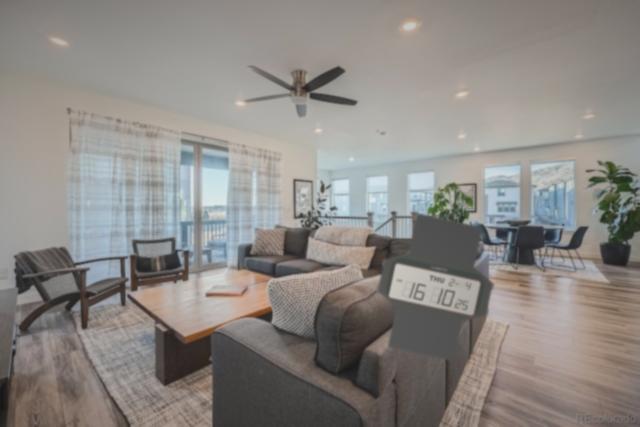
16.10
